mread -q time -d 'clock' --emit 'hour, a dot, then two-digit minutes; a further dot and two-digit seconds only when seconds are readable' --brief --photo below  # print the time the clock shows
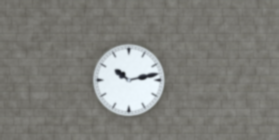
10.13
